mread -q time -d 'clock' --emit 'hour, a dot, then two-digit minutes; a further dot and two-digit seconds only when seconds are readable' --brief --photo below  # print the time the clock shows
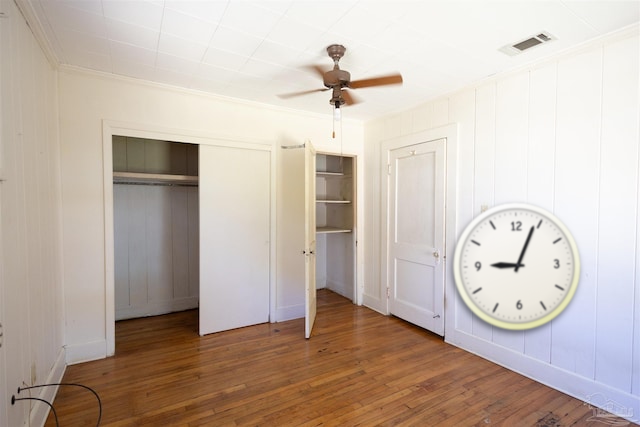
9.04
